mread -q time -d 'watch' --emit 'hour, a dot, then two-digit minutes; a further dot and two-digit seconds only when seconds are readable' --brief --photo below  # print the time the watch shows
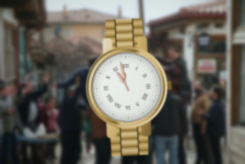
10.58
